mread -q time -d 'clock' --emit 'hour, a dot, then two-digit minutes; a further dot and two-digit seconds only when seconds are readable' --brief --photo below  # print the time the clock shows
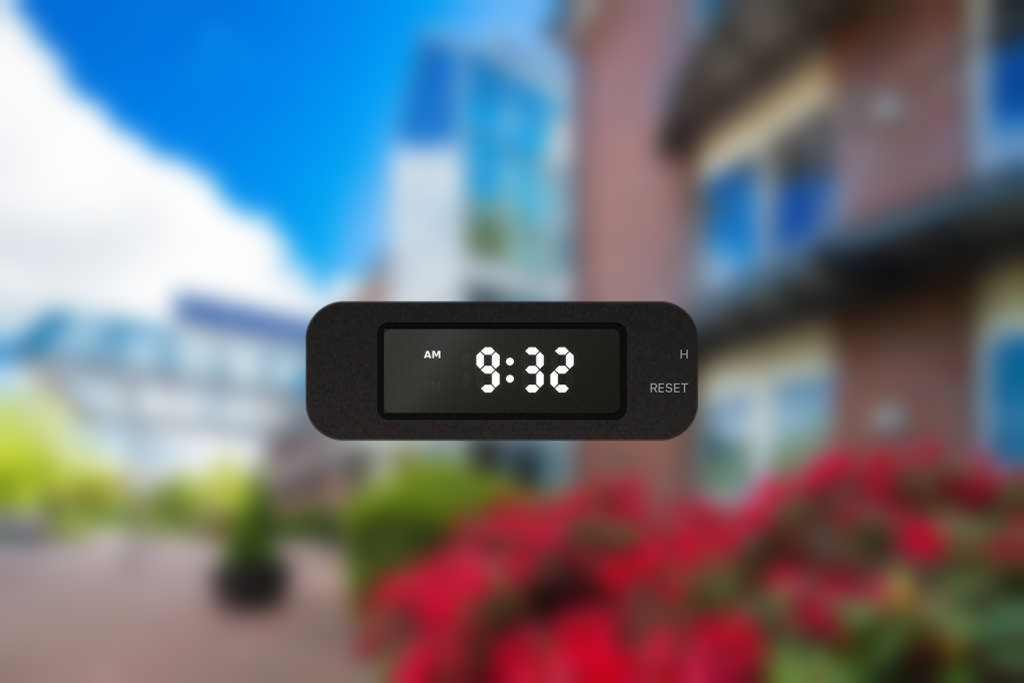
9.32
